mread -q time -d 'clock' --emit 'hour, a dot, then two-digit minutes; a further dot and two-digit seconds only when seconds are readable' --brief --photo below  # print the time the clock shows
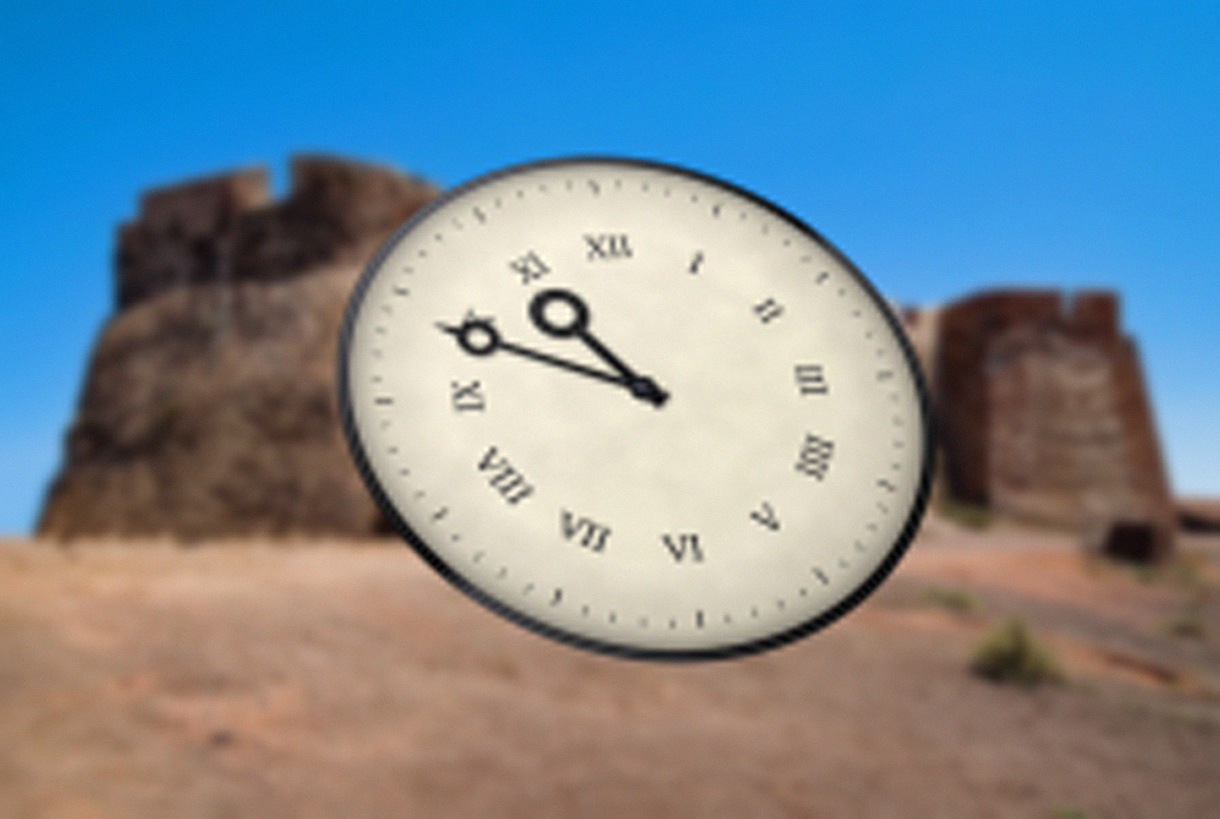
10.49
